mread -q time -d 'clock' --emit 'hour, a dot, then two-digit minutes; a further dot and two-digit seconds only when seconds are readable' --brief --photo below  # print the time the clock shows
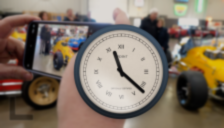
11.22
